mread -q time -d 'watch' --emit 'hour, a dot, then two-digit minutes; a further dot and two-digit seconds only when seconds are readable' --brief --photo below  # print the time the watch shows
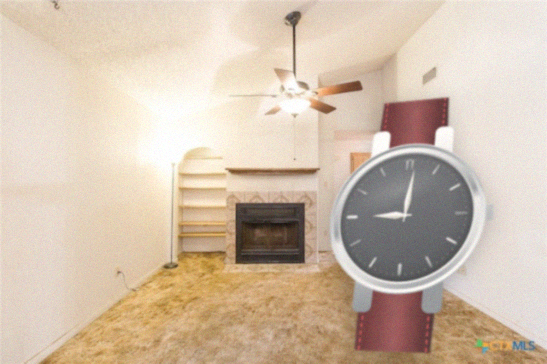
9.01
